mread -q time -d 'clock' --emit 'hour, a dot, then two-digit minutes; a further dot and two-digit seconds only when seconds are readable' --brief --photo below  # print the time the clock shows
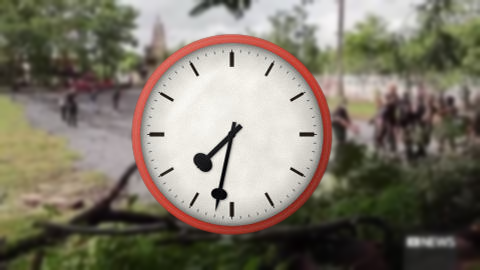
7.32
